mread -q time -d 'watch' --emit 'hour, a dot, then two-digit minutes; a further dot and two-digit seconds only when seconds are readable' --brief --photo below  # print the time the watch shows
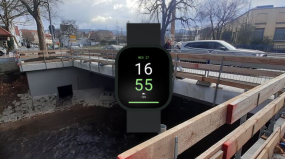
16.55
